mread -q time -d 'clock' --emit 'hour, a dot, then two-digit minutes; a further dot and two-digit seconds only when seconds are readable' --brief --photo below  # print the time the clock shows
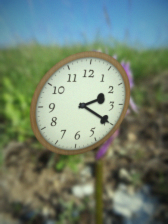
2.20
